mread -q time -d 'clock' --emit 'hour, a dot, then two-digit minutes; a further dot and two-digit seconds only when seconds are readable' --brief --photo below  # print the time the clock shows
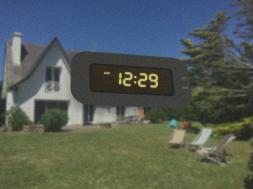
12.29
